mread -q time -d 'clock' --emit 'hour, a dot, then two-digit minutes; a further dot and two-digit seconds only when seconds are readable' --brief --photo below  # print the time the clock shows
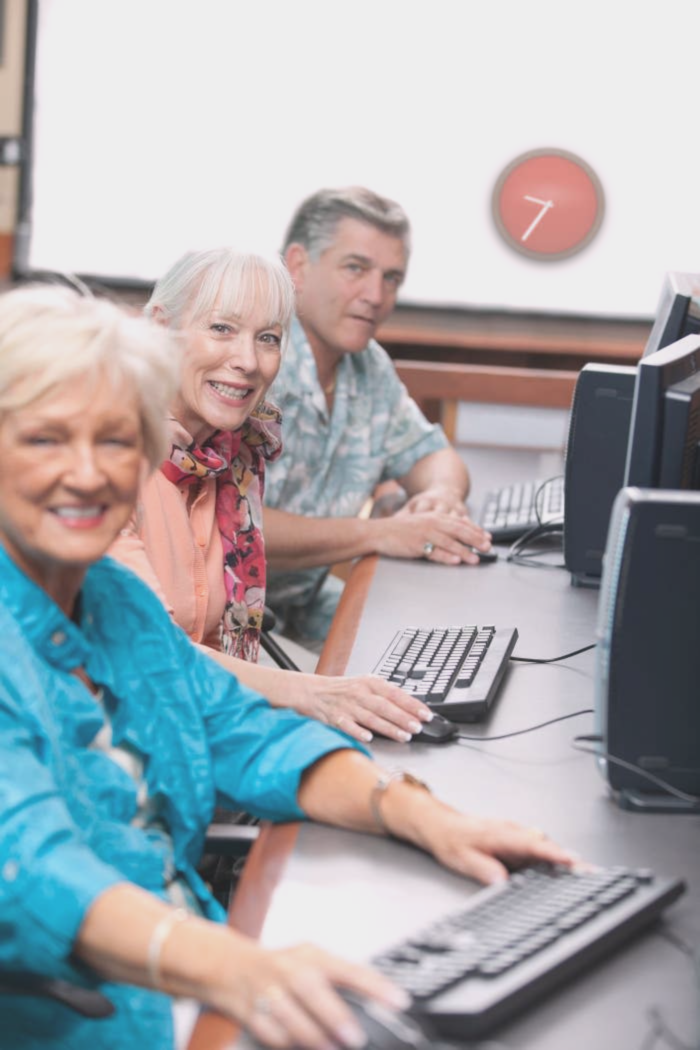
9.36
